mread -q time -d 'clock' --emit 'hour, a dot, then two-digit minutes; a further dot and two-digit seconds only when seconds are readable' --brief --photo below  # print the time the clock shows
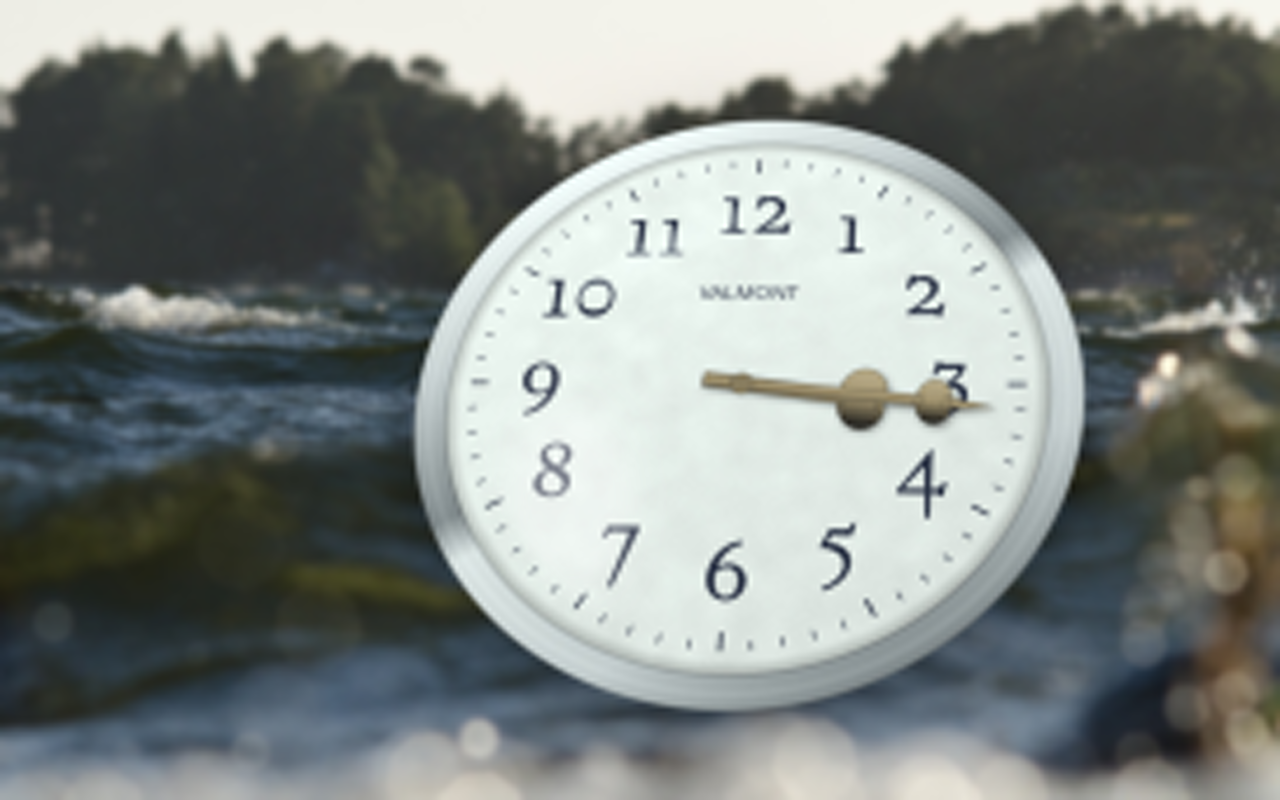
3.16
